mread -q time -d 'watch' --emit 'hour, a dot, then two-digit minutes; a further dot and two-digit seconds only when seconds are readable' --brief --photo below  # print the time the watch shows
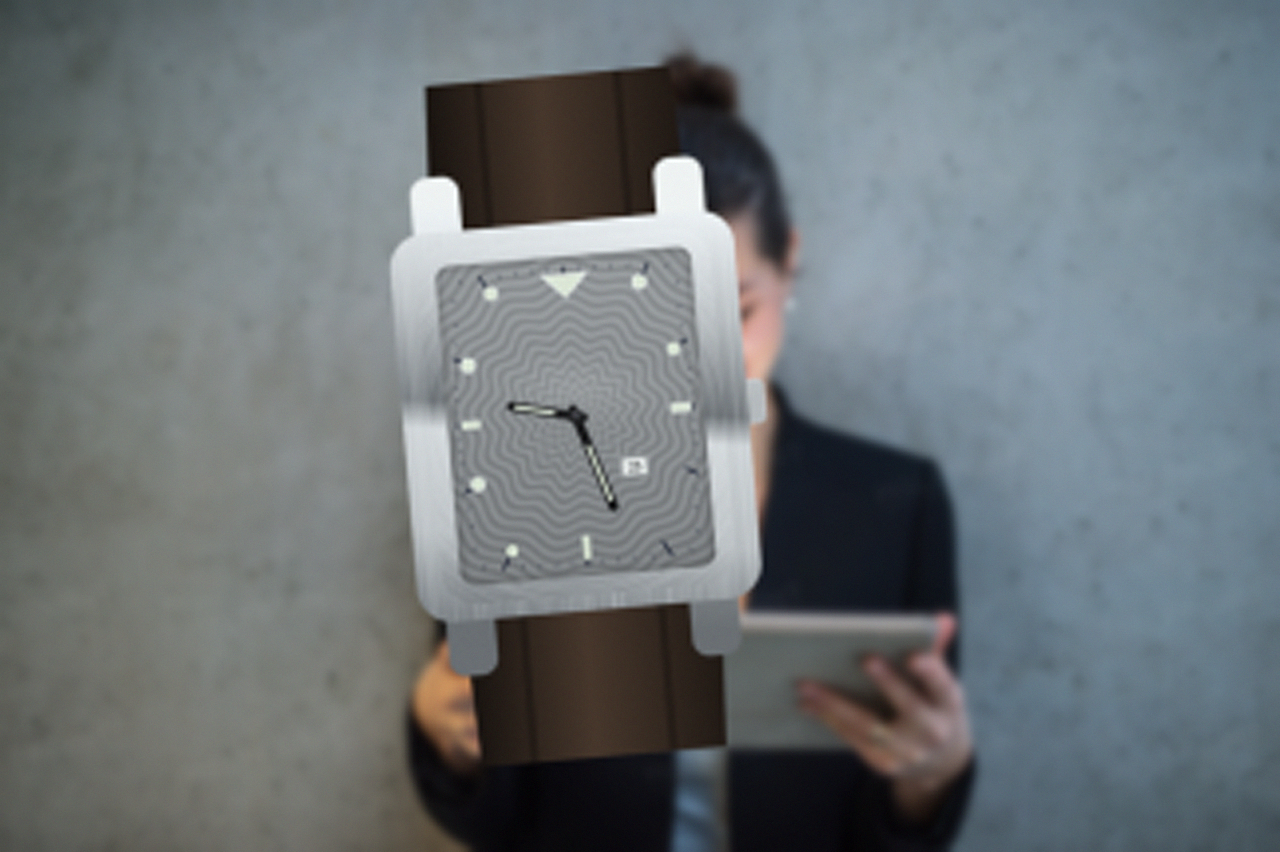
9.27
